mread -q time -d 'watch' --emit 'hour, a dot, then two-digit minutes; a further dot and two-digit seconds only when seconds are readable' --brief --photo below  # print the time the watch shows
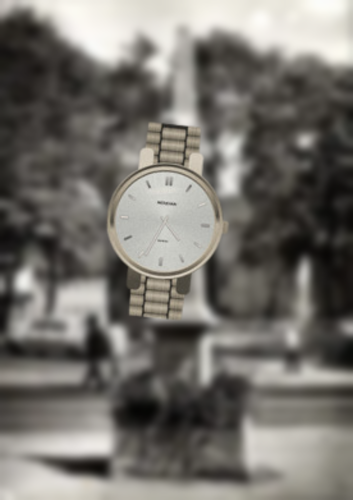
4.34
